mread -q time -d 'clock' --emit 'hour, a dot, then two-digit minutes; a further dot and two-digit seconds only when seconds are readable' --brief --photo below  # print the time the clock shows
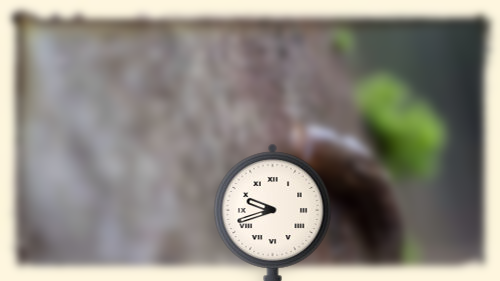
9.42
